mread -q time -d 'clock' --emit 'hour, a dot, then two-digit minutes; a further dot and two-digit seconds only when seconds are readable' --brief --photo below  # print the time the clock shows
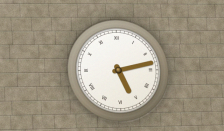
5.13
